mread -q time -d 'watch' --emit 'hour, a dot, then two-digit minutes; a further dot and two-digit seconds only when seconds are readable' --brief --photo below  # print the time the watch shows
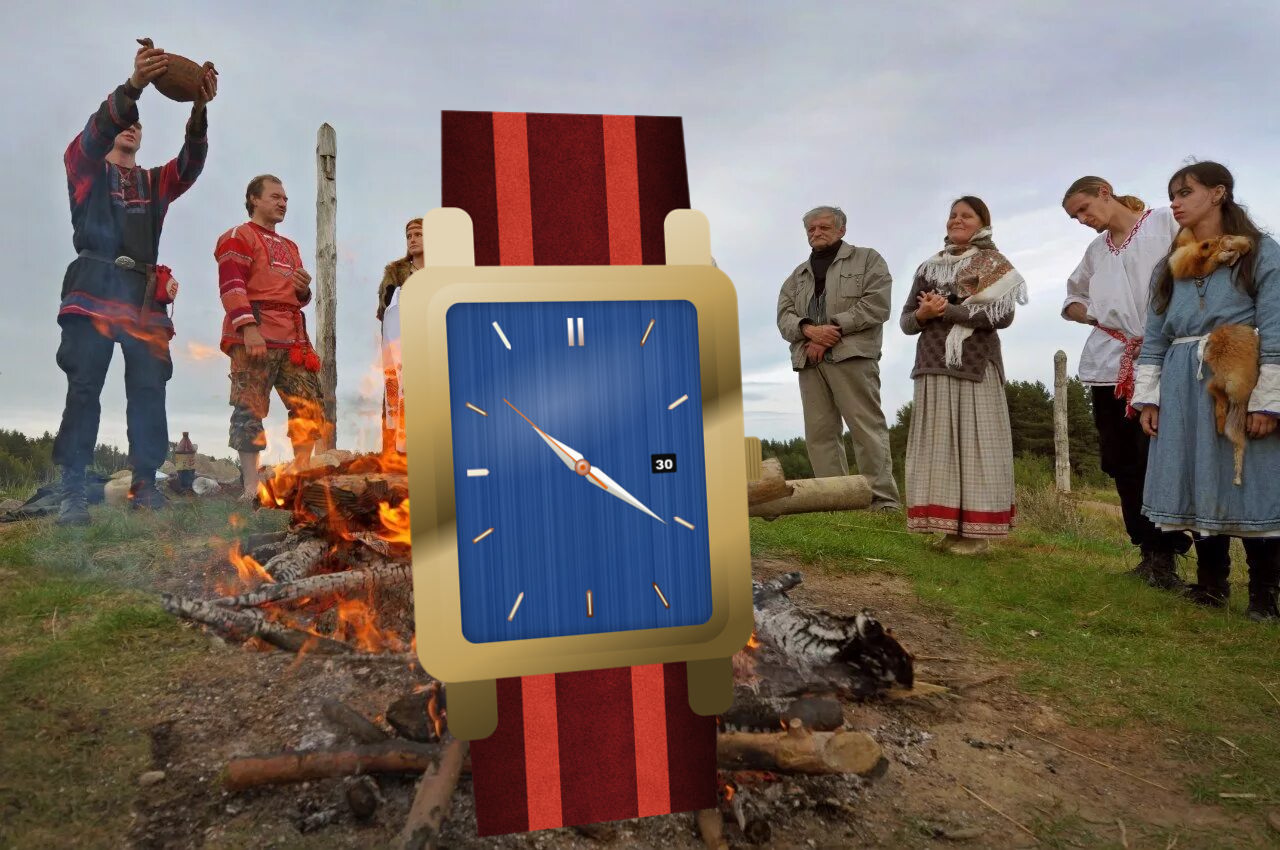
10.20.52
